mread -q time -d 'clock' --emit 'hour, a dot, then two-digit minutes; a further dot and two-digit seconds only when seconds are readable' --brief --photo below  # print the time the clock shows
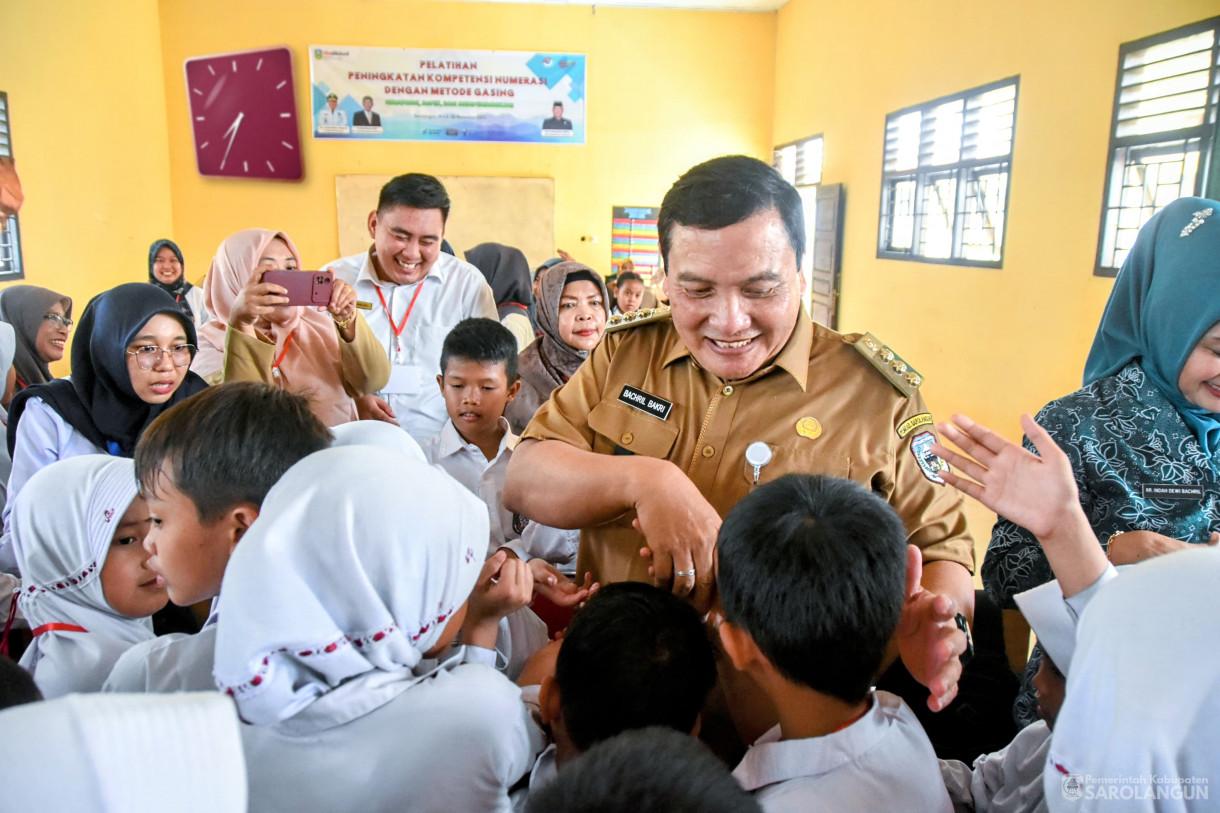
7.35
